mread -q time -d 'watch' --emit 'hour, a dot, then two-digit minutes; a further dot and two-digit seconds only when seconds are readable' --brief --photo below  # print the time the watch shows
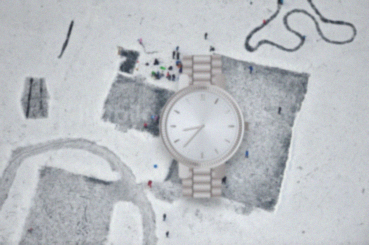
8.37
